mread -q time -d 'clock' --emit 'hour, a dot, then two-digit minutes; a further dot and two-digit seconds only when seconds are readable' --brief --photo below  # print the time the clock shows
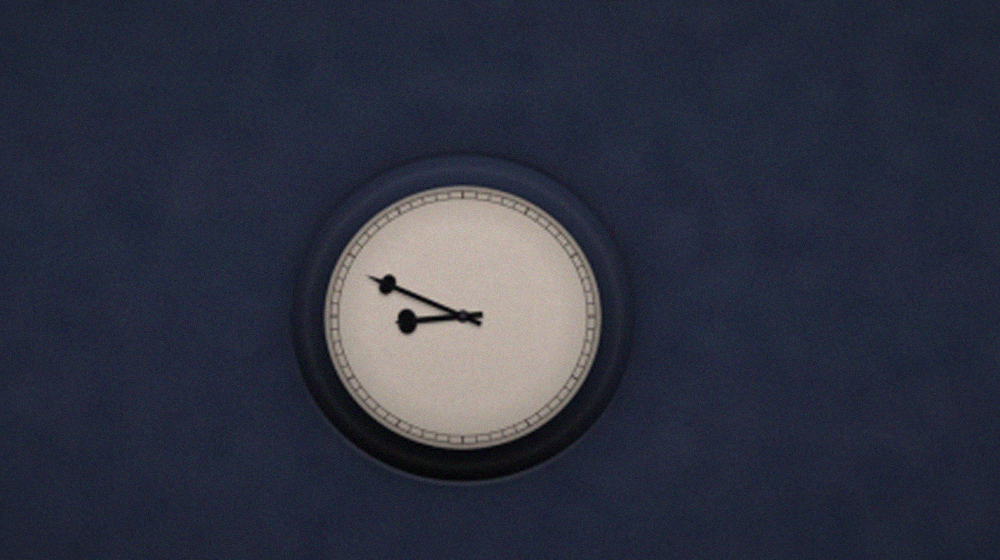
8.49
